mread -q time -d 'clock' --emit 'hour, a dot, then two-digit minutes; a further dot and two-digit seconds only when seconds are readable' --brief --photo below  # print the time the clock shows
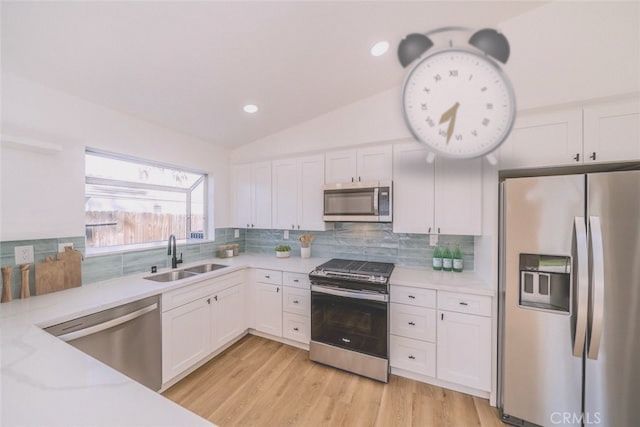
7.33
